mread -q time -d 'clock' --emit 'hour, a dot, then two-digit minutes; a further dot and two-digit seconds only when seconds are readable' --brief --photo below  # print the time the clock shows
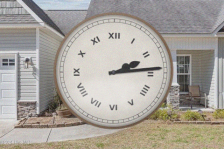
2.14
